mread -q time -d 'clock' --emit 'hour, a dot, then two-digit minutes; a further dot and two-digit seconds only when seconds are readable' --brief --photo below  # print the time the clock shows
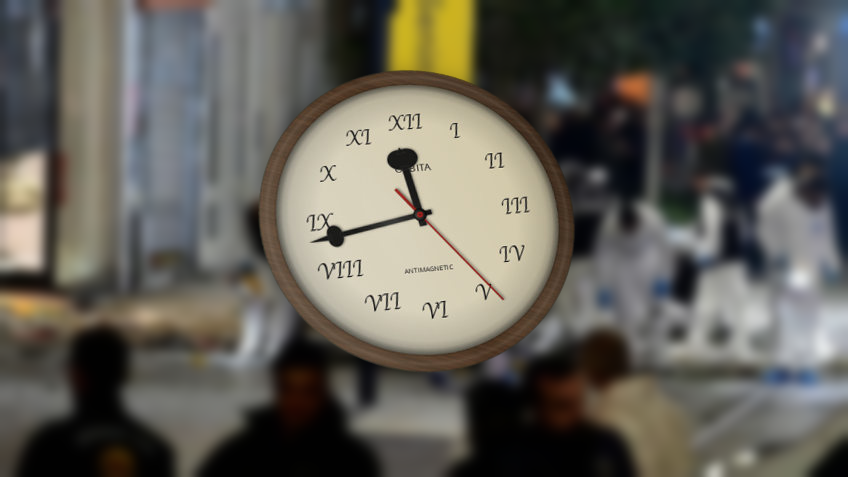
11.43.24
